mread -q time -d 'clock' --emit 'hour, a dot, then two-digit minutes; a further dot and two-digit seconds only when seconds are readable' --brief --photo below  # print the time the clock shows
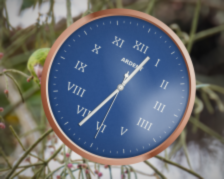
12.33.30
